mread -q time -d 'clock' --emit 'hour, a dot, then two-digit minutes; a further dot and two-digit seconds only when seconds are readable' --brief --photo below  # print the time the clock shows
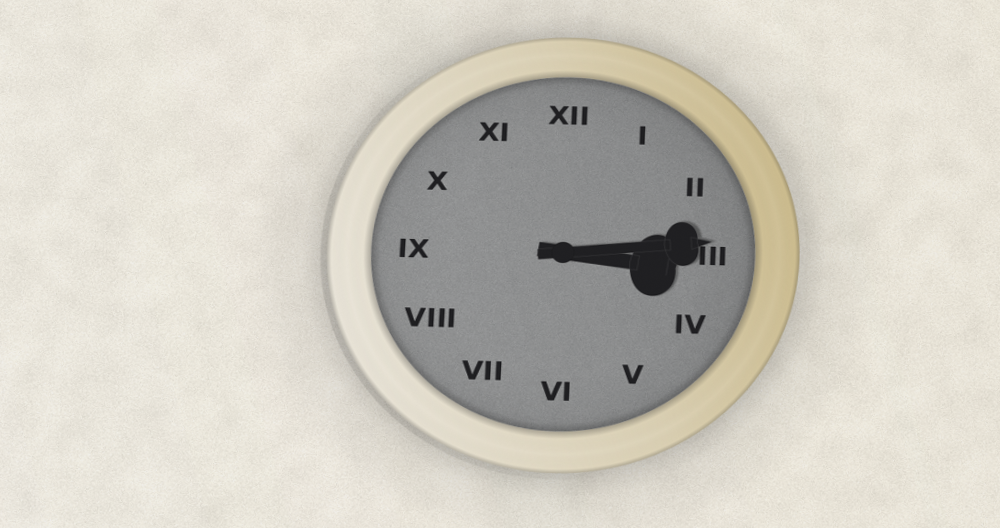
3.14
